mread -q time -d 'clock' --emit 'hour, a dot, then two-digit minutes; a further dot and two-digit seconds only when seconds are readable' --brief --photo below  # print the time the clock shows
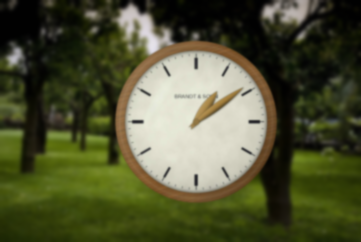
1.09
